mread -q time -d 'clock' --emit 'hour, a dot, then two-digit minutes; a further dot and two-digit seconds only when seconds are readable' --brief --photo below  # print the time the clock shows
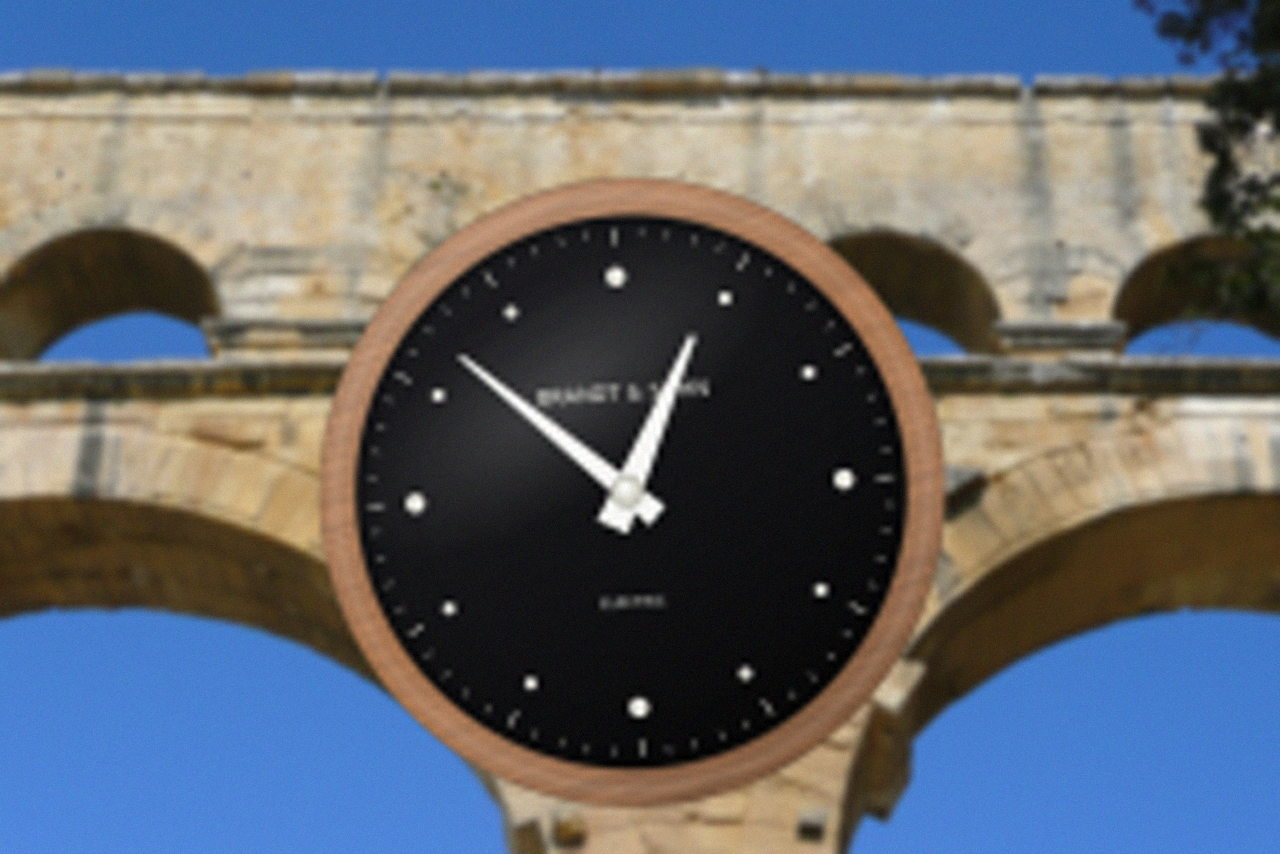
12.52
